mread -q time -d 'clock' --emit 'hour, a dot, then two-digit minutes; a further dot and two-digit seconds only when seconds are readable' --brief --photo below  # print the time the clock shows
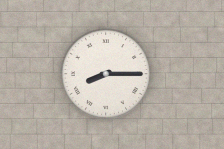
8.15
